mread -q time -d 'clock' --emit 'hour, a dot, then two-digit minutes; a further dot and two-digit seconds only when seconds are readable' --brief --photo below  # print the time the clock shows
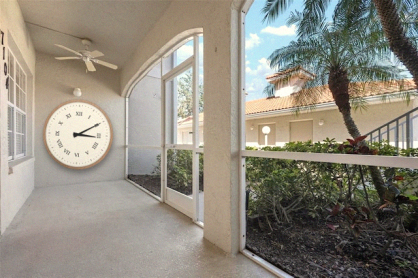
3.10
